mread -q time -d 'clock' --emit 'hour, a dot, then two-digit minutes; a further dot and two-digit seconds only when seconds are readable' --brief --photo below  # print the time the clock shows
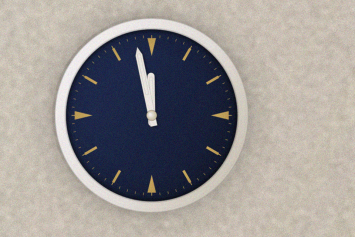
11.58
